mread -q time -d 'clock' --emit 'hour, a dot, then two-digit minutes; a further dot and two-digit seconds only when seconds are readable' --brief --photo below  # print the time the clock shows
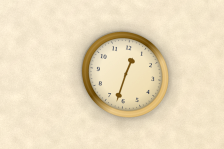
12.32
